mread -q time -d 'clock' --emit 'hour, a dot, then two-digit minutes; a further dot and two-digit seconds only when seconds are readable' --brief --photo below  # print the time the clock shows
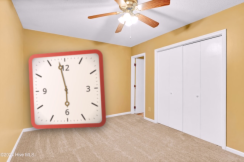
5.58
